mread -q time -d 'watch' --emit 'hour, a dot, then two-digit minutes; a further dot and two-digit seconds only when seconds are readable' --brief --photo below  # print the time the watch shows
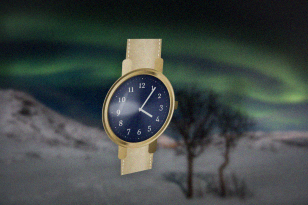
4.06
